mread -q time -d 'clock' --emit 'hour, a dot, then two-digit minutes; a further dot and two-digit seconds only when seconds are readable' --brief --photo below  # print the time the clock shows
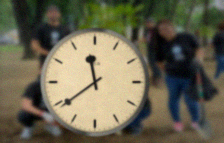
11.39
